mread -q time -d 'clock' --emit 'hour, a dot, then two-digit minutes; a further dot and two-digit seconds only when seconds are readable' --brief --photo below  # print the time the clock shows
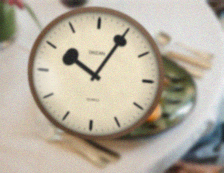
10.05
